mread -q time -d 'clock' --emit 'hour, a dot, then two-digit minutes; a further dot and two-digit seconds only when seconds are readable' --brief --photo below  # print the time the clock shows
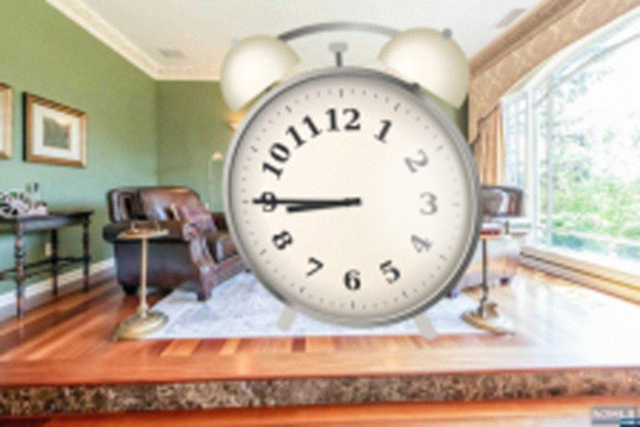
8.45
